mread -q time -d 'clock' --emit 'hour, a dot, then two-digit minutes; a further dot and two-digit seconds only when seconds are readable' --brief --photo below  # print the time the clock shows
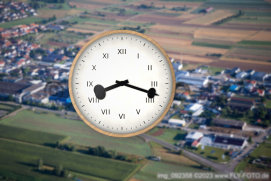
8.18
